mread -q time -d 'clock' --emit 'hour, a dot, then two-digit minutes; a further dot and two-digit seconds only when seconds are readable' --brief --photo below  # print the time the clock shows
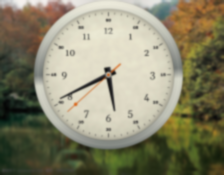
5.40.38
